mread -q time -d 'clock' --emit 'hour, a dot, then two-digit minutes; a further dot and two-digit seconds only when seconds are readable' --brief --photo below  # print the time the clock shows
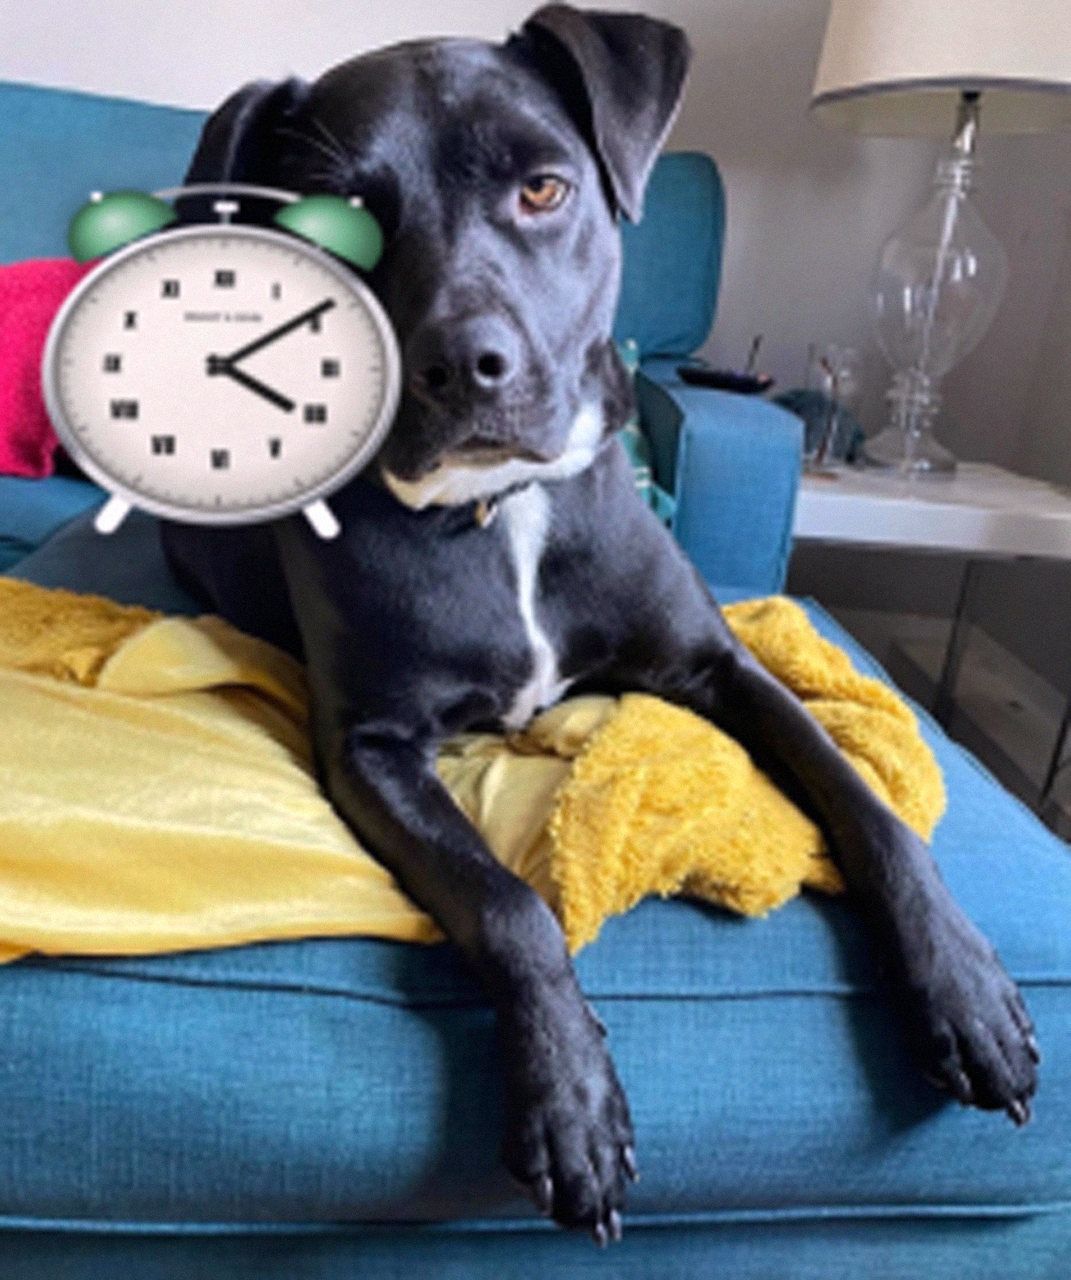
4.09
